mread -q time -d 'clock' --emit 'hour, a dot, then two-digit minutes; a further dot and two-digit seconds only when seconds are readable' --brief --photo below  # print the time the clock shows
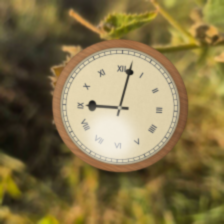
9.02
